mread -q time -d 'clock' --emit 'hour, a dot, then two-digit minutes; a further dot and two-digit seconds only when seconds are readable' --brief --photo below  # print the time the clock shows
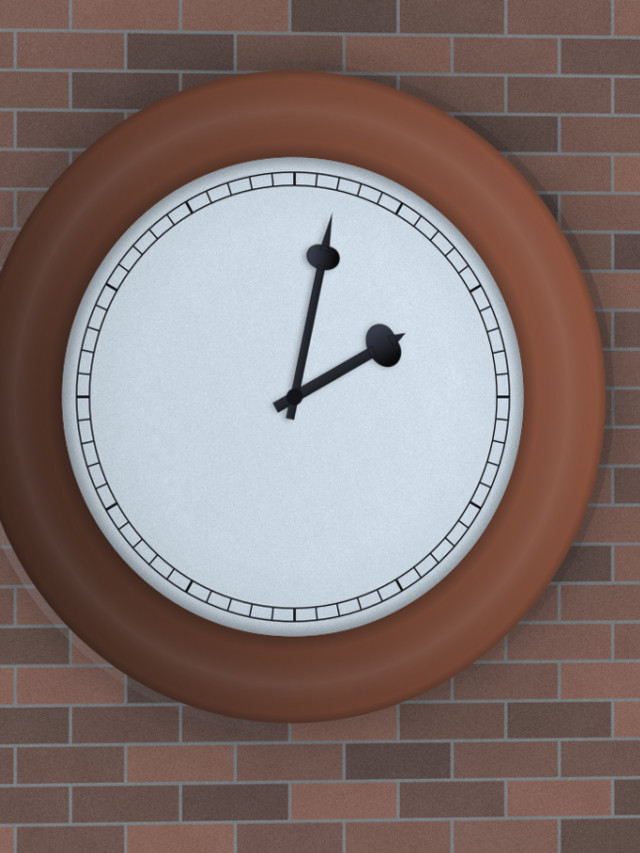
2.02
